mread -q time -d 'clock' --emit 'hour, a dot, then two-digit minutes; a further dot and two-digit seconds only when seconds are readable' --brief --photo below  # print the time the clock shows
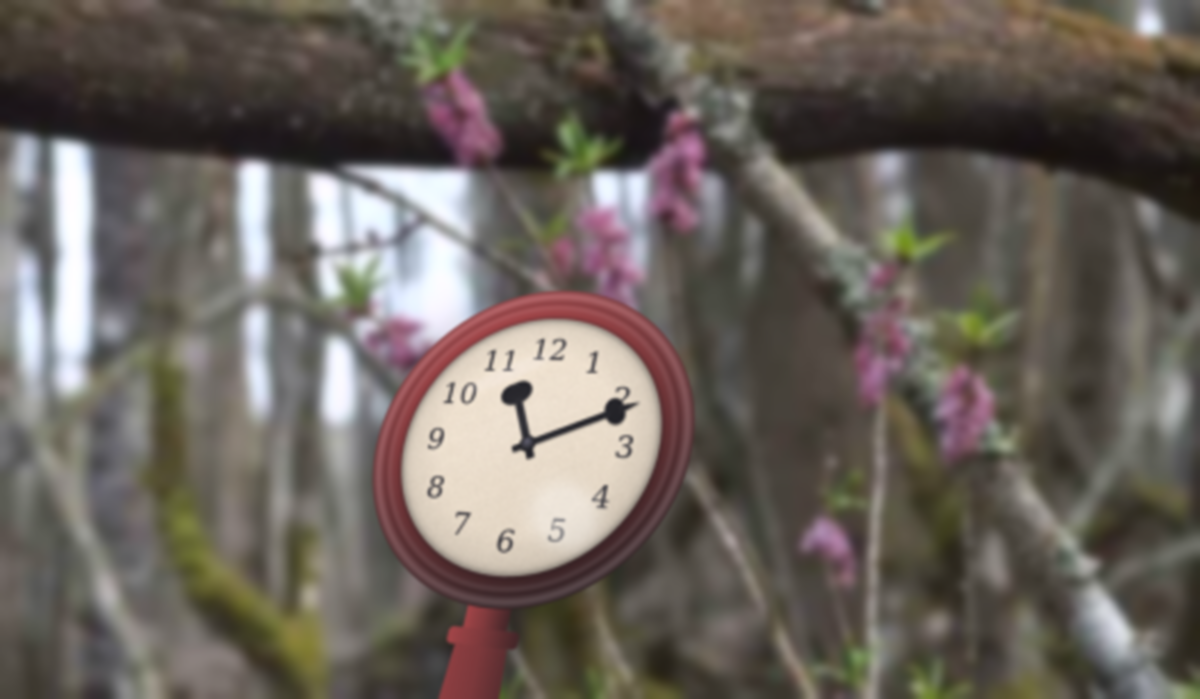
11.11
